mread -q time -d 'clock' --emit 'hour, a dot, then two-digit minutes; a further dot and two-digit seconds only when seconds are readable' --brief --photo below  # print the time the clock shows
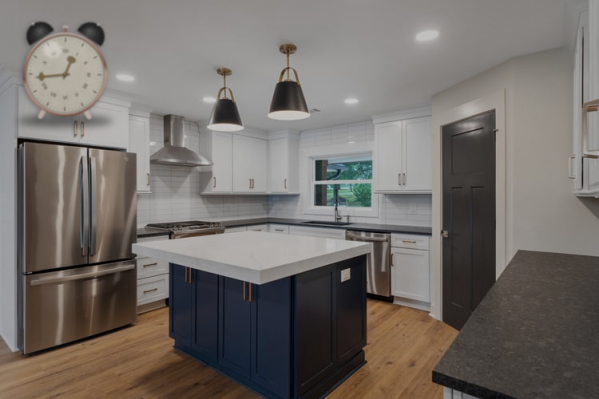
12.44
